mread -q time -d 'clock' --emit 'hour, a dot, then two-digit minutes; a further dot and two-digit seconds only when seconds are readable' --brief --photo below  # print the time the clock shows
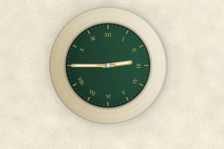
2.45
